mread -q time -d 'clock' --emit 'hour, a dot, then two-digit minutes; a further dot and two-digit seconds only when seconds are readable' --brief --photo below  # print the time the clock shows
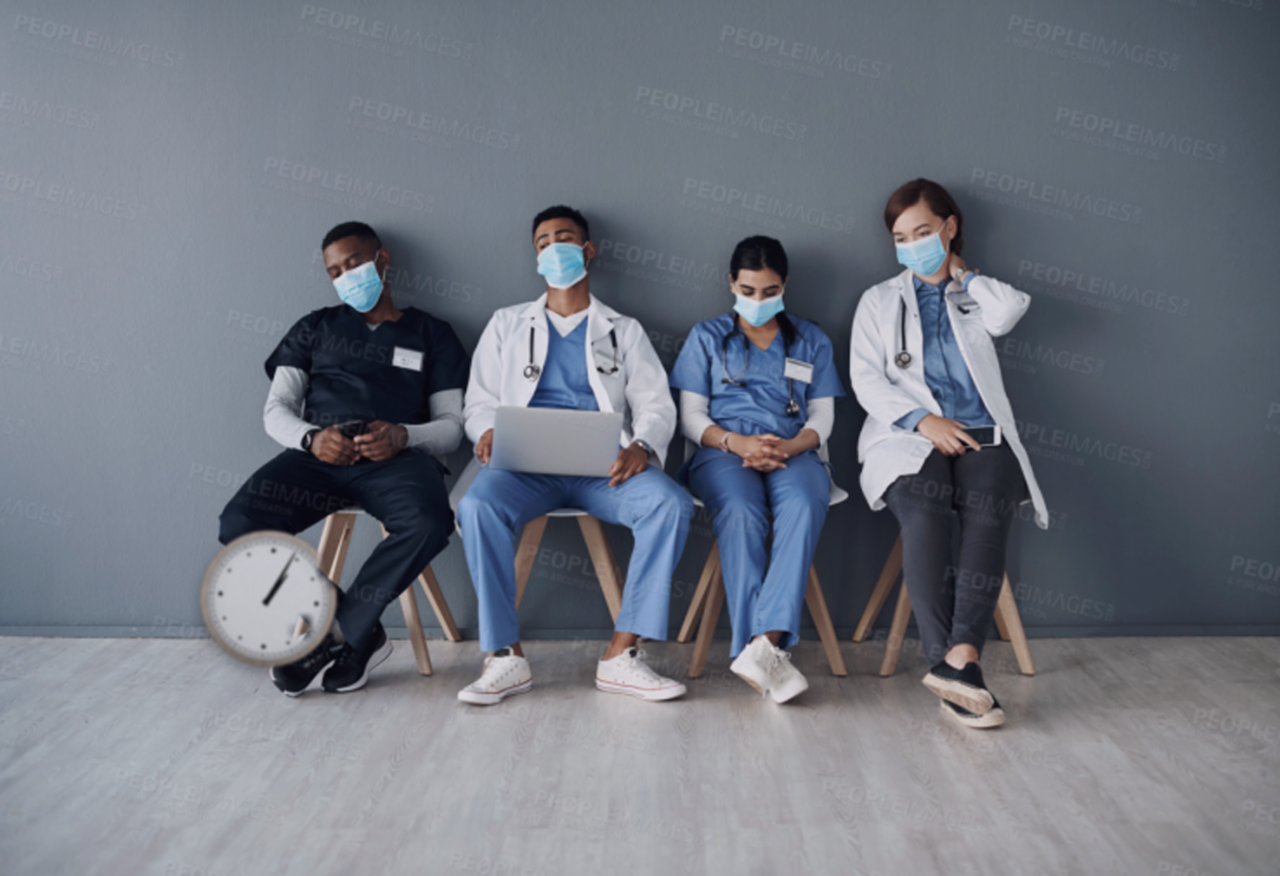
1.04
